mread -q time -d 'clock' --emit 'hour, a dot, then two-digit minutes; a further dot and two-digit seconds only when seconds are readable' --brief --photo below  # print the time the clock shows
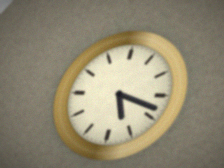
5.18
